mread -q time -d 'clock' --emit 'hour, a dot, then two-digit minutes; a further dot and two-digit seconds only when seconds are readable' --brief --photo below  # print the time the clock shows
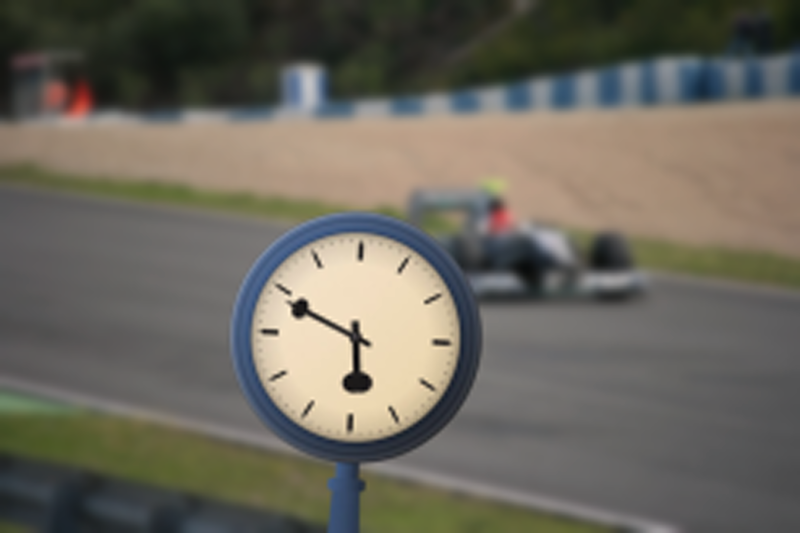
5.49
